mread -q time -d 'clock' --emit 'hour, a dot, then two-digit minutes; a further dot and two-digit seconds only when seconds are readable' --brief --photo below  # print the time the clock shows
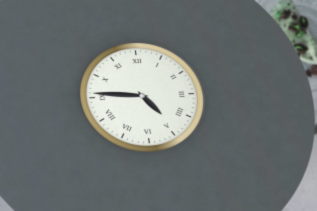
4.46
